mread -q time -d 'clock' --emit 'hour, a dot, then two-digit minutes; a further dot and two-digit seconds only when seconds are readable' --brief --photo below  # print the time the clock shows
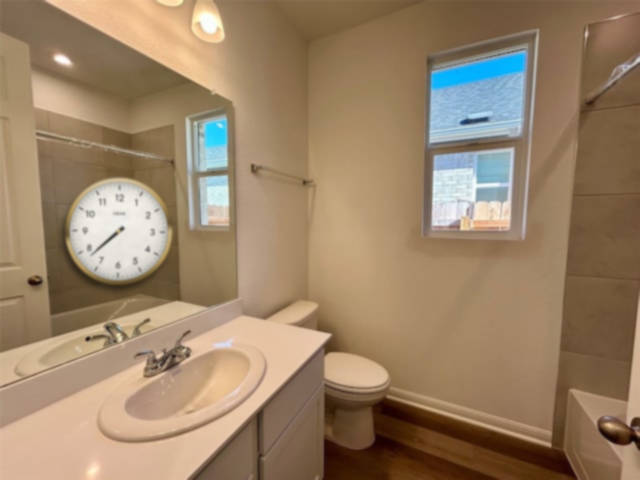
7.38
